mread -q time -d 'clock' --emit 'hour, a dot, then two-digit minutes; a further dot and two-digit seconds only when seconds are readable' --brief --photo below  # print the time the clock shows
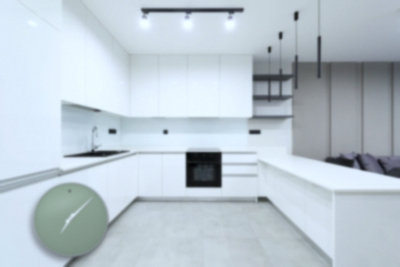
7.08
